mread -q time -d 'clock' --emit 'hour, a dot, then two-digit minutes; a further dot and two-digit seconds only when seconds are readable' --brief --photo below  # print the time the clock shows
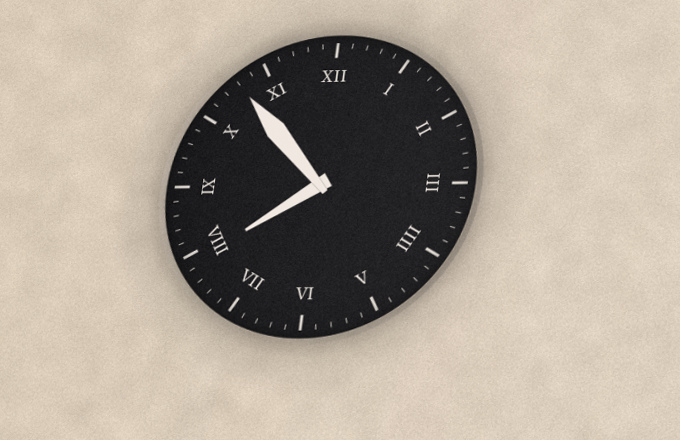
7.53
